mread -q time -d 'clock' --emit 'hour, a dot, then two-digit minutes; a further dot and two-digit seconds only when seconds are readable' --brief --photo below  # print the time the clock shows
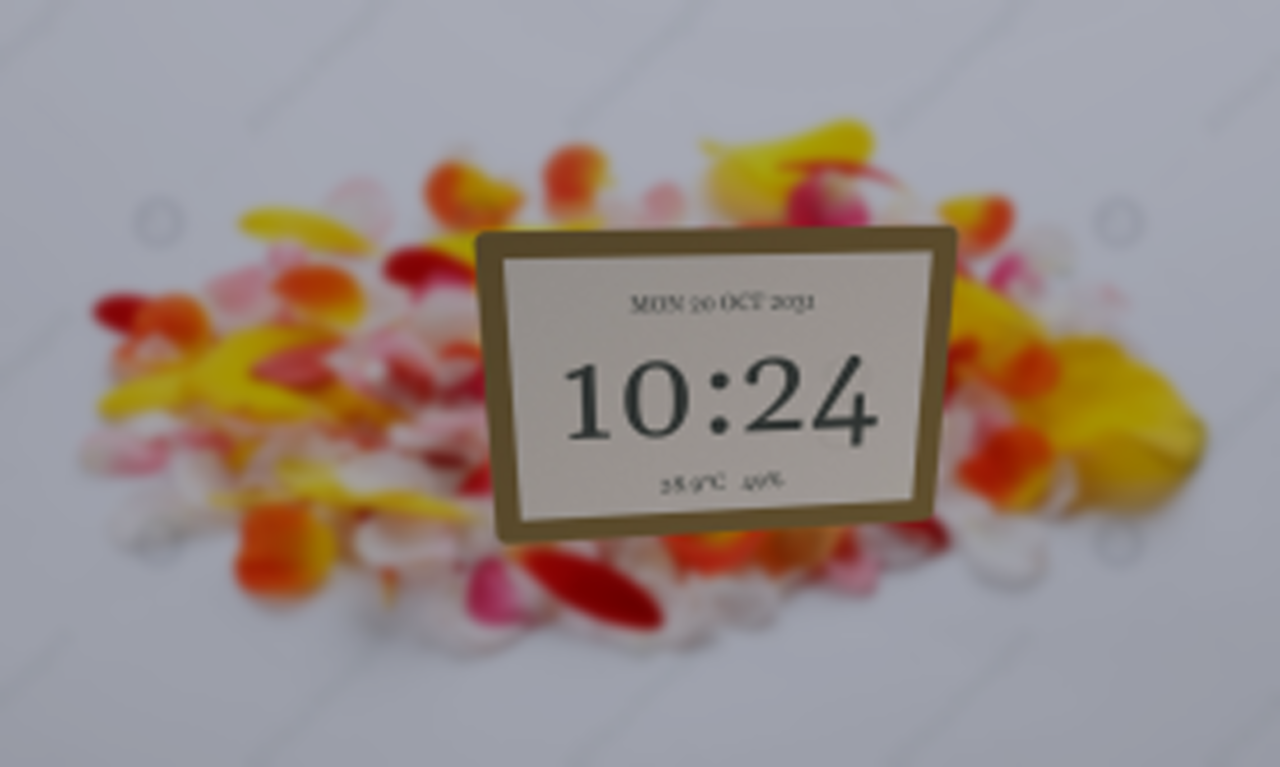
10.24
